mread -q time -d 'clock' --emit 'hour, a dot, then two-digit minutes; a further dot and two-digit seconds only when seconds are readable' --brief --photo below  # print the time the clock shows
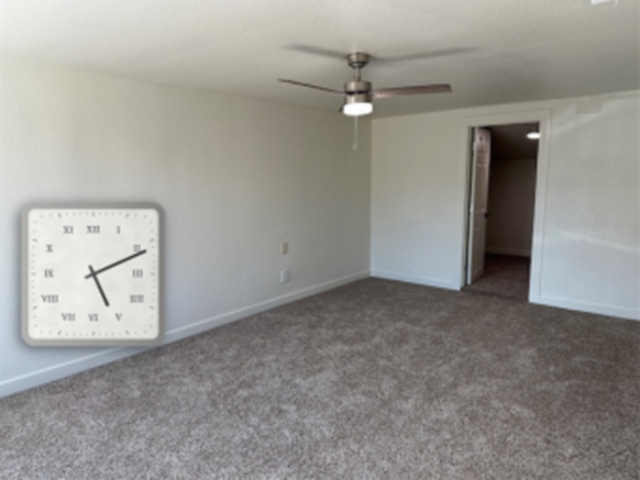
5.11
